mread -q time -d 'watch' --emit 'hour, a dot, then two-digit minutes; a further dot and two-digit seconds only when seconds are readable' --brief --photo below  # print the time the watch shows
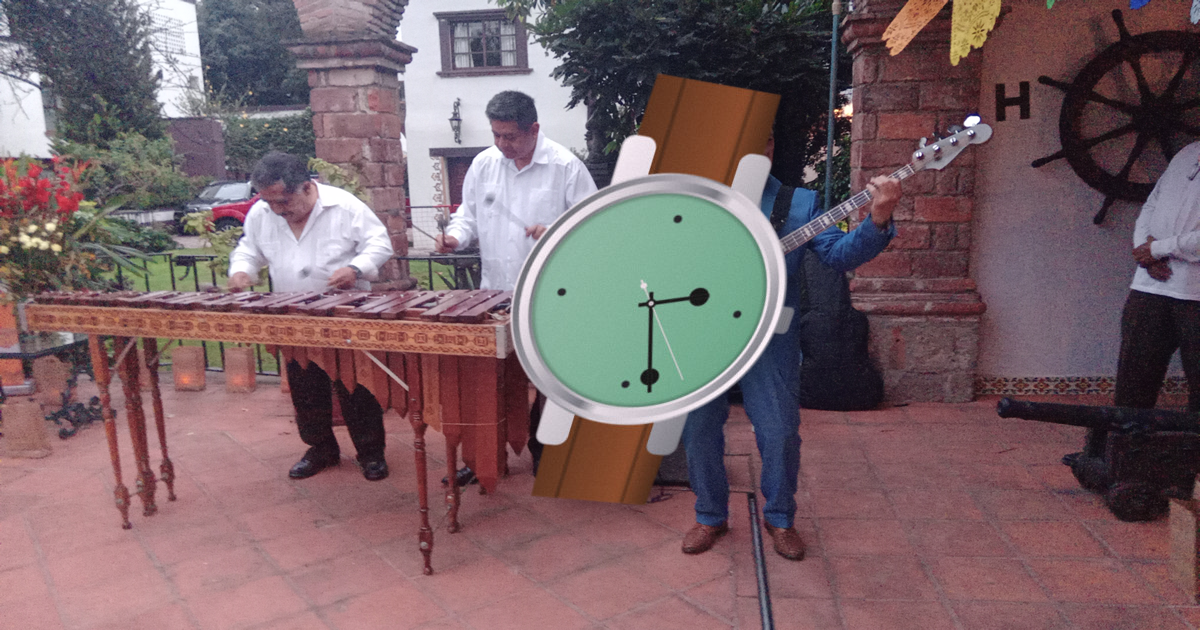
2.27.24
